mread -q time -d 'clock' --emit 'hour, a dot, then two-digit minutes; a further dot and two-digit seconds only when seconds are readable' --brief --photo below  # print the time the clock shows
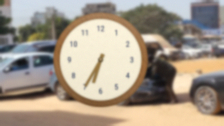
6.35
